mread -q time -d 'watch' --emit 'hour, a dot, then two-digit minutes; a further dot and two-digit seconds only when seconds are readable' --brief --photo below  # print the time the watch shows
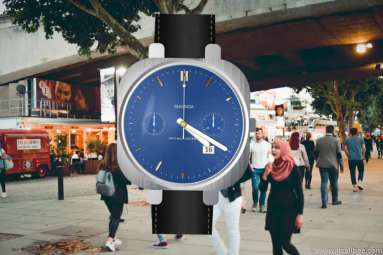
4.20
